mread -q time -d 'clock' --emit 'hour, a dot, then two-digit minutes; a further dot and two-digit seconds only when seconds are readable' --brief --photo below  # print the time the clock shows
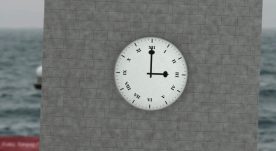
3.00
